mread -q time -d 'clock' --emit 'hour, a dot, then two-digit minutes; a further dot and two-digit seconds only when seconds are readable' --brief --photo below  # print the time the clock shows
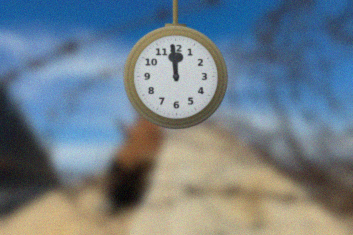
11.59
